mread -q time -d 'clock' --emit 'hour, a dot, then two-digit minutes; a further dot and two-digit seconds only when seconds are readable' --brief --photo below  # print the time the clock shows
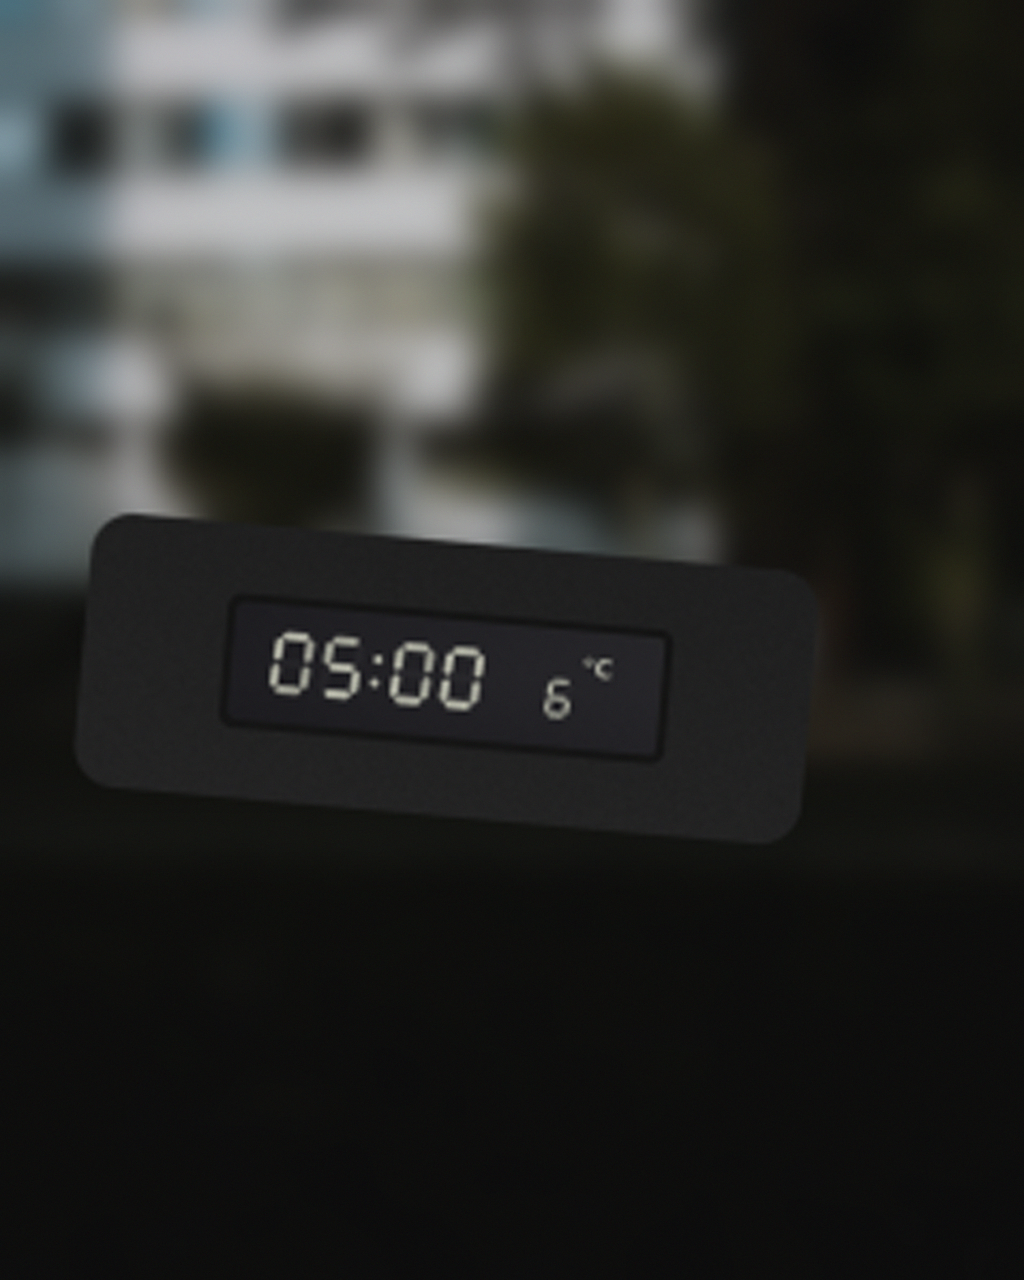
5.00
